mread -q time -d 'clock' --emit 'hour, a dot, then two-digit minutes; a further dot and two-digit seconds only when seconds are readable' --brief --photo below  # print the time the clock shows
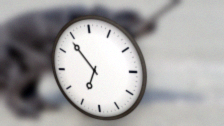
6.54
